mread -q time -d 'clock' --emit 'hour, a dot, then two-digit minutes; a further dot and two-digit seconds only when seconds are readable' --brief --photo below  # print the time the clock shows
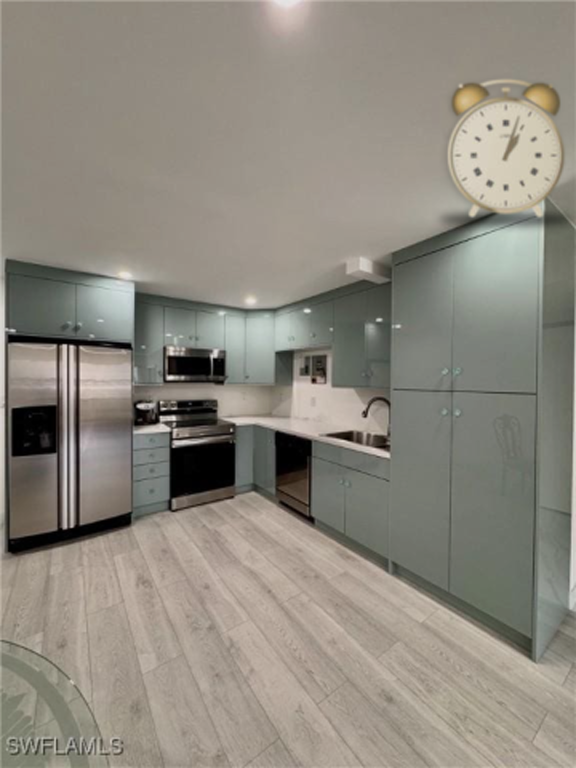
1.03
